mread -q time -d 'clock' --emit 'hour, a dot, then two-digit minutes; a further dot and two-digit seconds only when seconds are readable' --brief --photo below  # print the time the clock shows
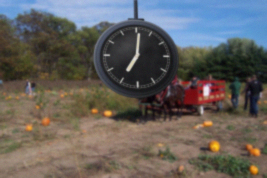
7.01
